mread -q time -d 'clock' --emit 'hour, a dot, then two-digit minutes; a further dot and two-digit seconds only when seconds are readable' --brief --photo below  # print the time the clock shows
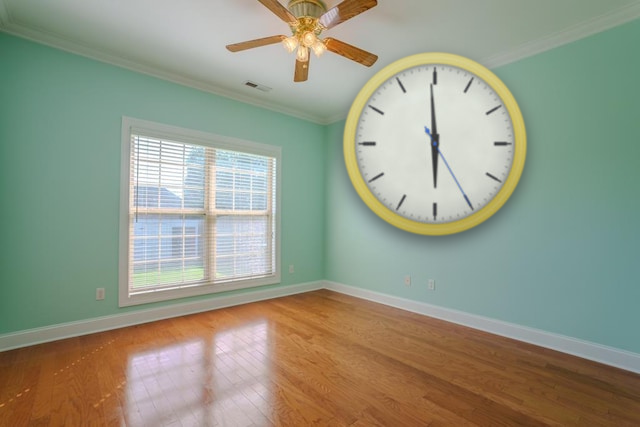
5.59.25
